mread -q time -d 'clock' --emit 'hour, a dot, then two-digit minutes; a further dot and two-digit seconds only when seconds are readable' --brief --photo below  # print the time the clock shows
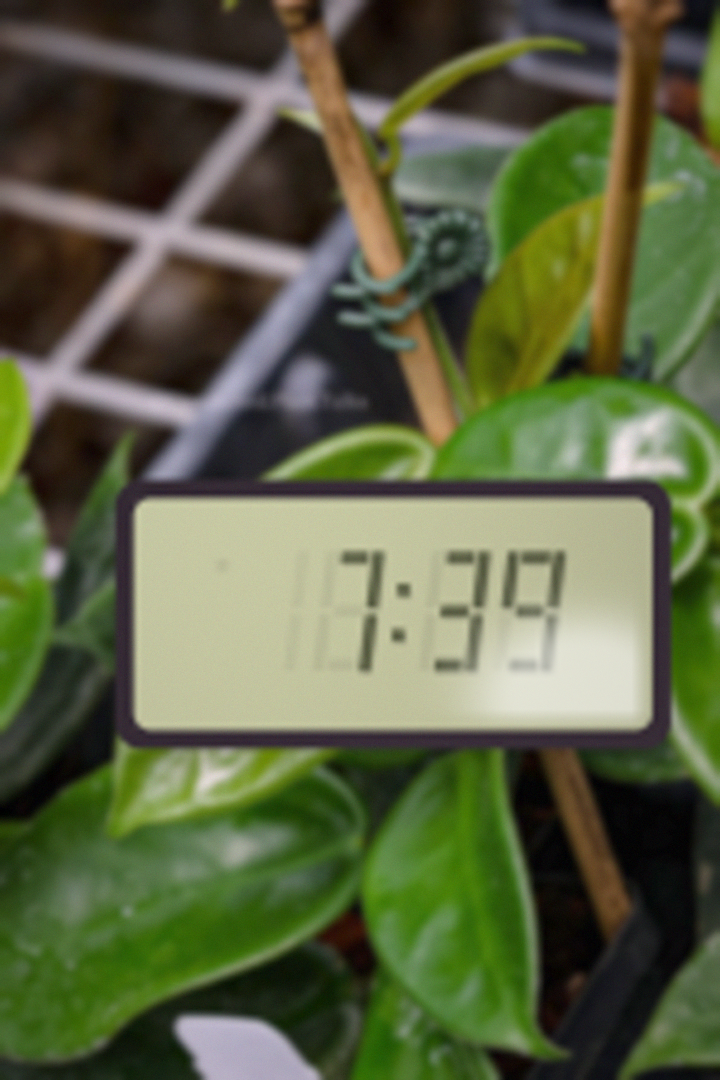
7.39
